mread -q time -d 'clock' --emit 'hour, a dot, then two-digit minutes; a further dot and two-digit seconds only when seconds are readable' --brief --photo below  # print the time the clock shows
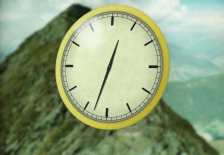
12.33
